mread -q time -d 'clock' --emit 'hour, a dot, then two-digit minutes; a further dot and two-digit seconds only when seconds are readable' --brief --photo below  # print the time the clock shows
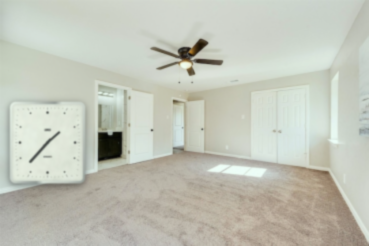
1.37
